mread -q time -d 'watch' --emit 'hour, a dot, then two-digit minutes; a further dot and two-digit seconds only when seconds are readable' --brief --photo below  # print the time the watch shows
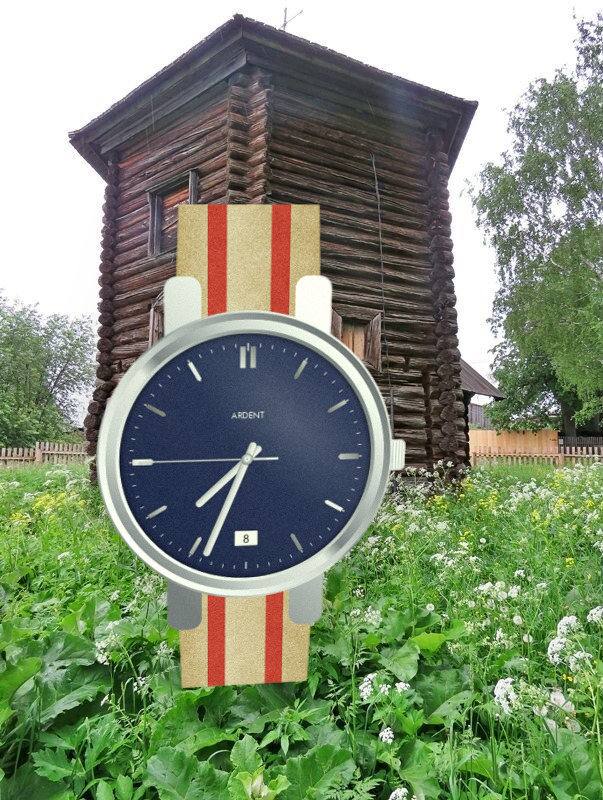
7.33.45
